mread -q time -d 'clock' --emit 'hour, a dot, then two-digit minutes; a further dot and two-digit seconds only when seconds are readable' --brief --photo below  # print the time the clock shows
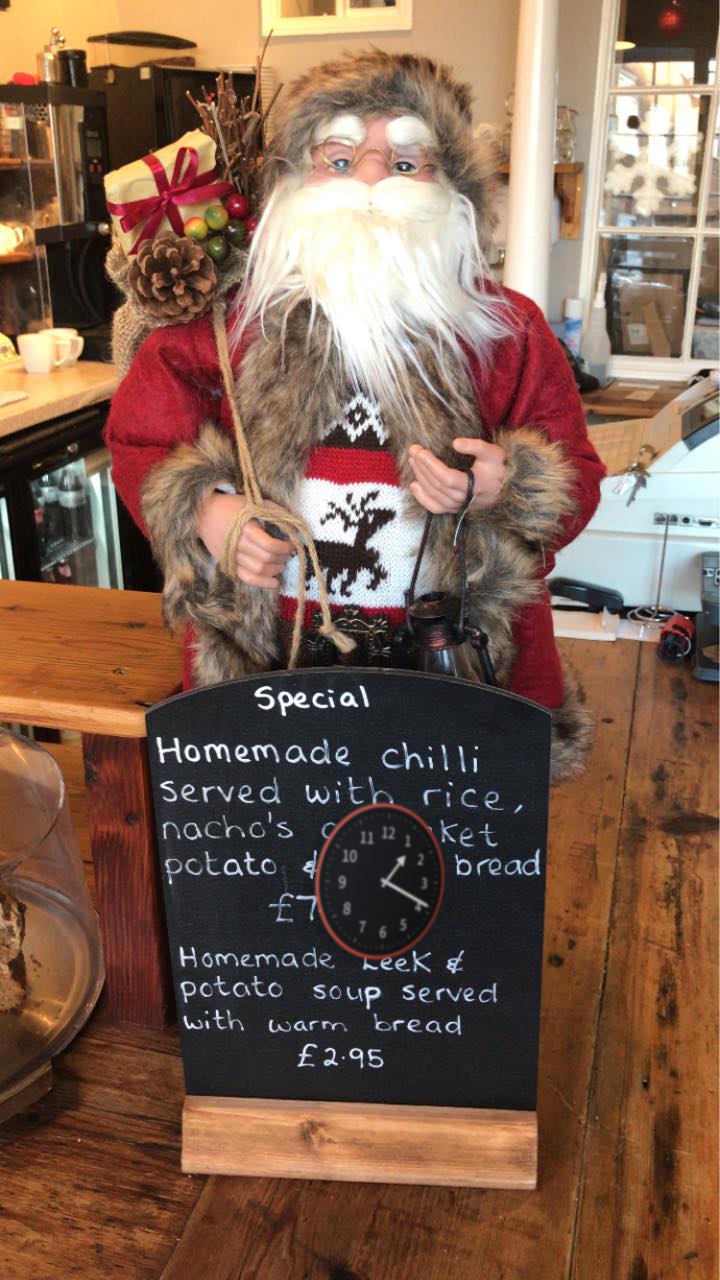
1.19
